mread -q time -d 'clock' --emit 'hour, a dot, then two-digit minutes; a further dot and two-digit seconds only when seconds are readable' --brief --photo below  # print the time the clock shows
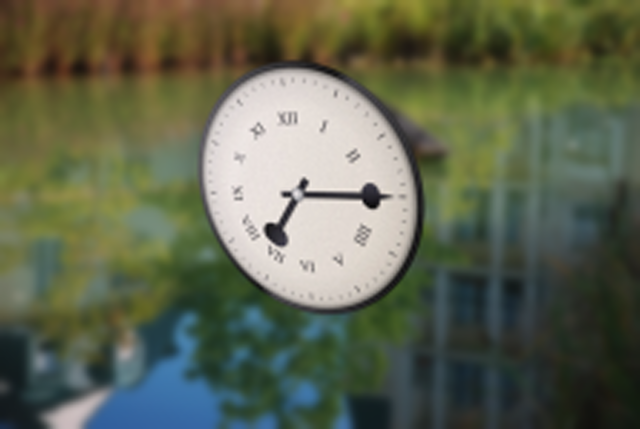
7.15
